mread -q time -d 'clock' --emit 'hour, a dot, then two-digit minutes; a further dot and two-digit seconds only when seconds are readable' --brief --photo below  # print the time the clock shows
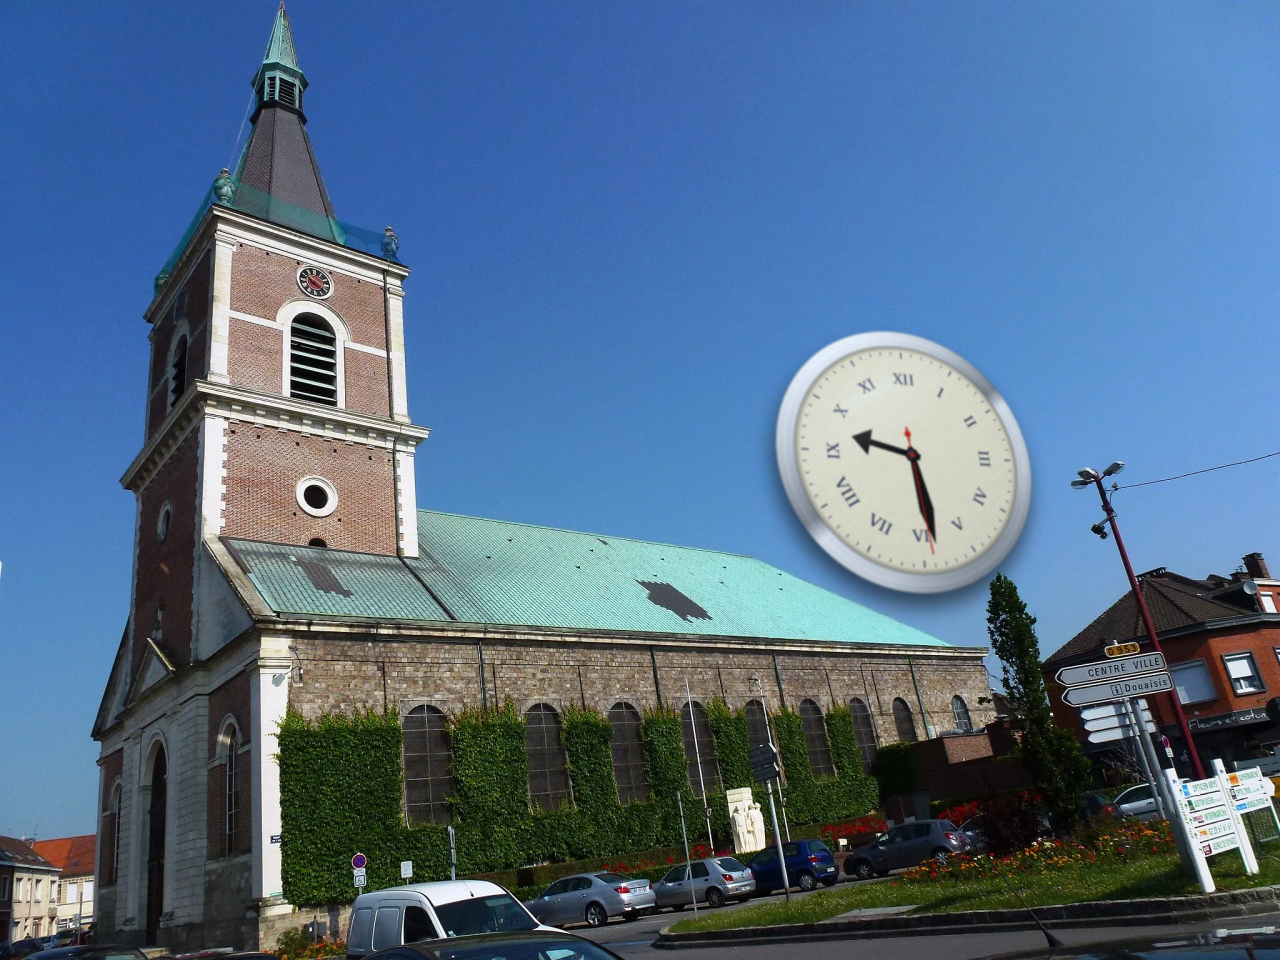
9.28.29
